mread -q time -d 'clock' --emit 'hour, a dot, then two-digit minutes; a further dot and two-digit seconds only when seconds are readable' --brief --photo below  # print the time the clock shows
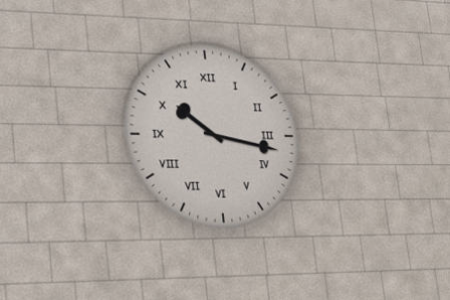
10.17
